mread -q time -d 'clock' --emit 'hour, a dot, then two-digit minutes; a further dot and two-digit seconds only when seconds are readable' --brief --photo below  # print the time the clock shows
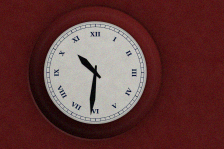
10.31
